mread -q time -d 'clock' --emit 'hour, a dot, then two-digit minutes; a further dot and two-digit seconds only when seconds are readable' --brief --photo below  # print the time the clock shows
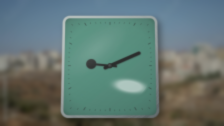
9.11
